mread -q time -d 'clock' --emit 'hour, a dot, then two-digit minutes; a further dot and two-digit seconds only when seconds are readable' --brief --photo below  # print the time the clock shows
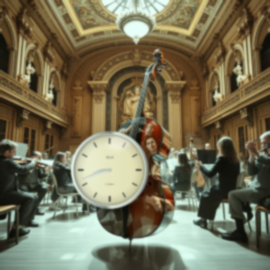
8.42
